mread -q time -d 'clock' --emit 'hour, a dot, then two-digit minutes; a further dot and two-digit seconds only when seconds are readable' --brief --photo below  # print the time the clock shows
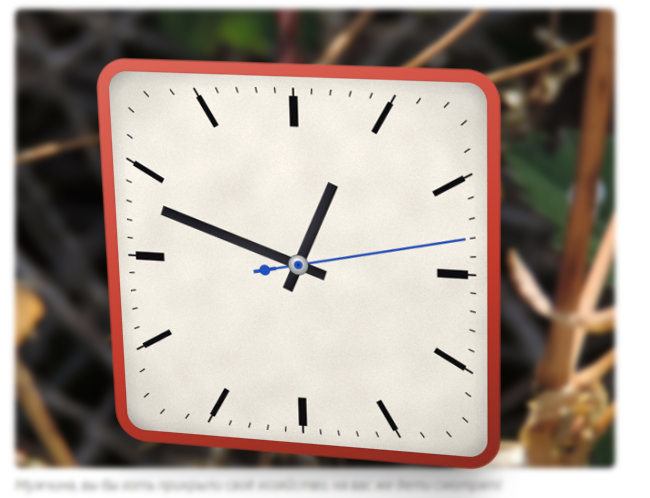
12.48.13
